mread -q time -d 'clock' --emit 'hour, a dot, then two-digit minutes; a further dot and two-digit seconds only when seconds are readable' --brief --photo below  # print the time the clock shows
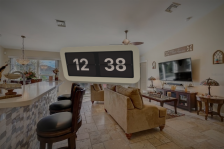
12.38
